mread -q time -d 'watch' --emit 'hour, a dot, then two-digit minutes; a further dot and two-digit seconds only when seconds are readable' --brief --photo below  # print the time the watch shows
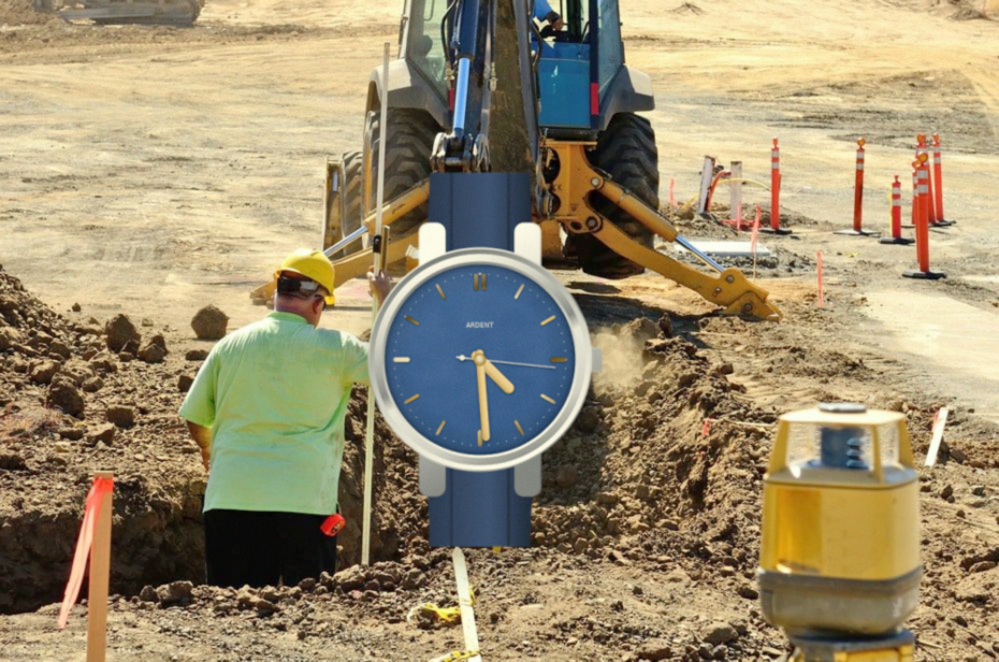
4.29.16
